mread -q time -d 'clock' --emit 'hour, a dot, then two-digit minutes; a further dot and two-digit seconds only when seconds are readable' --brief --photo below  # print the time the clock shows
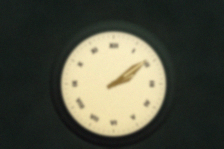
2.09
